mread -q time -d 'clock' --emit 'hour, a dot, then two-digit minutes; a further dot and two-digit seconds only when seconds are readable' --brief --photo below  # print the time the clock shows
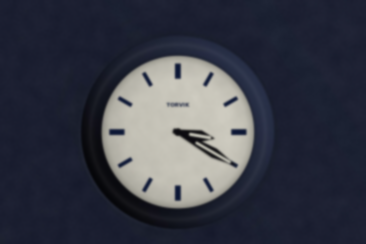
3.20
